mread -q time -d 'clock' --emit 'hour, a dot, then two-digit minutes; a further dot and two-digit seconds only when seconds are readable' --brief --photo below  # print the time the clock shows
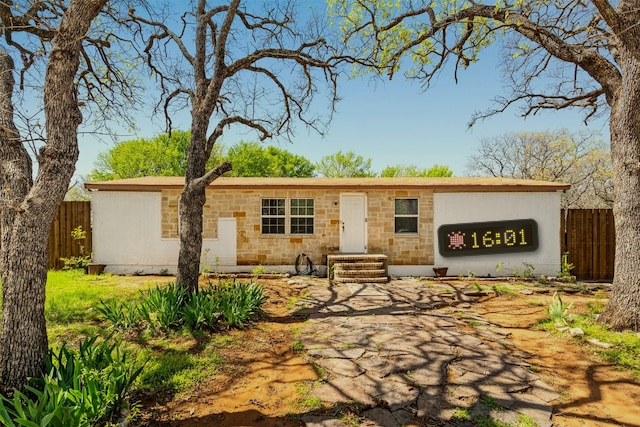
16.01
